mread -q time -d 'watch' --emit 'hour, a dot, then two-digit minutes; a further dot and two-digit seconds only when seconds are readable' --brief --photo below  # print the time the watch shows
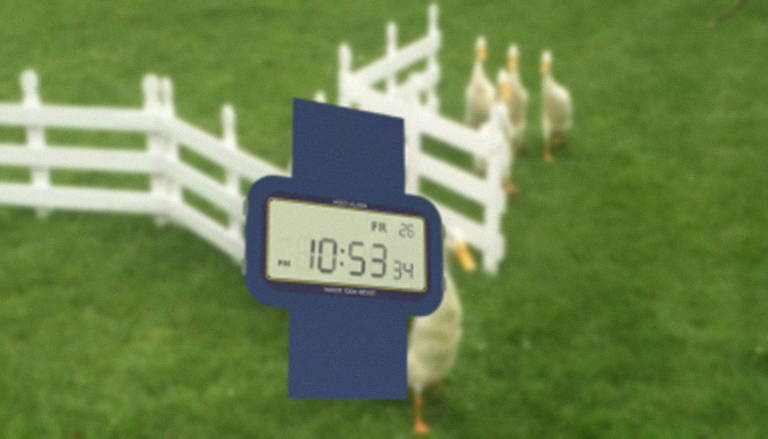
10.53.34
